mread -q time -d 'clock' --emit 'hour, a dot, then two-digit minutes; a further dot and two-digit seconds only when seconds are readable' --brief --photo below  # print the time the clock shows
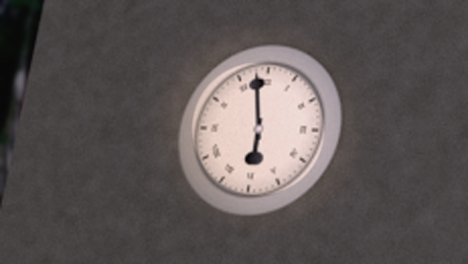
5.58
